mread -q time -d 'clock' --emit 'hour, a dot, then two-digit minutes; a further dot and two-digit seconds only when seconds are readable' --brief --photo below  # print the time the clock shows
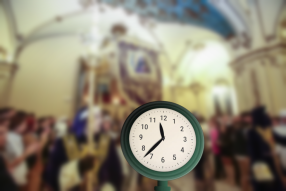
11.37
